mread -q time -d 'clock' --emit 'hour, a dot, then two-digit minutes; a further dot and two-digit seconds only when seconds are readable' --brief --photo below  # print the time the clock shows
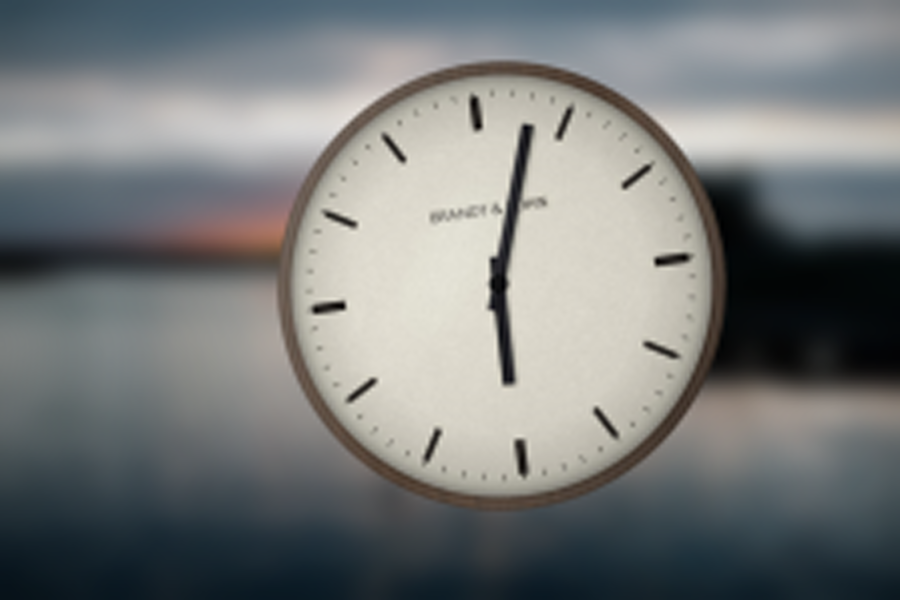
6.03
